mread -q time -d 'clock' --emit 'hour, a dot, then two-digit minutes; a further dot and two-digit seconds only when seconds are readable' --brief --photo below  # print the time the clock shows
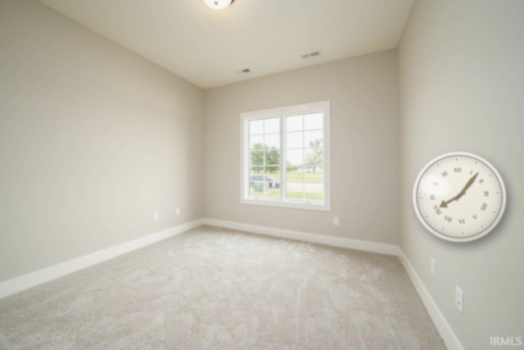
8.07
